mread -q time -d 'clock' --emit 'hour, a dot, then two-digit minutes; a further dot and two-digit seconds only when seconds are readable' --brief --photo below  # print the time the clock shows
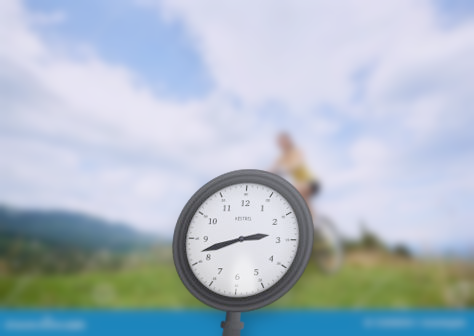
2.42
